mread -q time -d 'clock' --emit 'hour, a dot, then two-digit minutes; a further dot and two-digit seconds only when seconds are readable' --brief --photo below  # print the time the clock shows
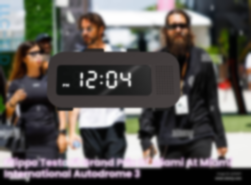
12.04
